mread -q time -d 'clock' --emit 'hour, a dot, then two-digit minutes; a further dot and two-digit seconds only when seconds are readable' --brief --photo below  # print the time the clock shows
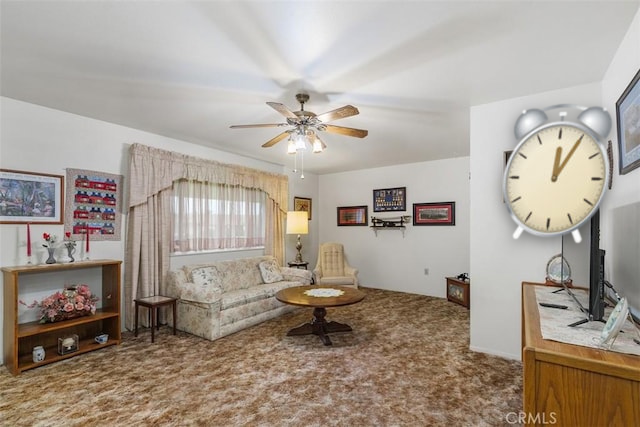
12.05
